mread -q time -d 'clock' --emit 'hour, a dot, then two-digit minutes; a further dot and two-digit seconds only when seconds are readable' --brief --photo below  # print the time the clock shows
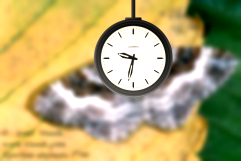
9.32
